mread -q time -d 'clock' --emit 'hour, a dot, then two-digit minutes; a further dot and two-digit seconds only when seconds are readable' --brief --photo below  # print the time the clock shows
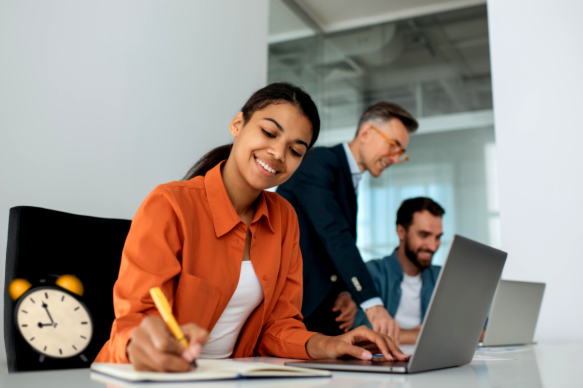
8.58
